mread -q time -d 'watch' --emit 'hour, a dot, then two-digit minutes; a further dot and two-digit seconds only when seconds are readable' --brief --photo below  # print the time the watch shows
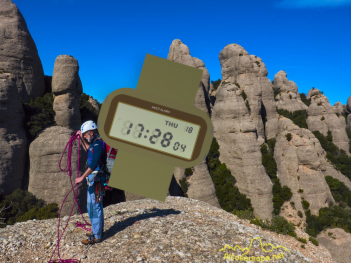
17.28.04
